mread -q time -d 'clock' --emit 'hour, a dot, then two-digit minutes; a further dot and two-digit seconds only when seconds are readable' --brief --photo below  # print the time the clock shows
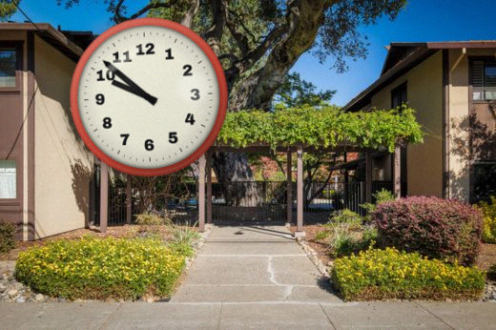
9.52
